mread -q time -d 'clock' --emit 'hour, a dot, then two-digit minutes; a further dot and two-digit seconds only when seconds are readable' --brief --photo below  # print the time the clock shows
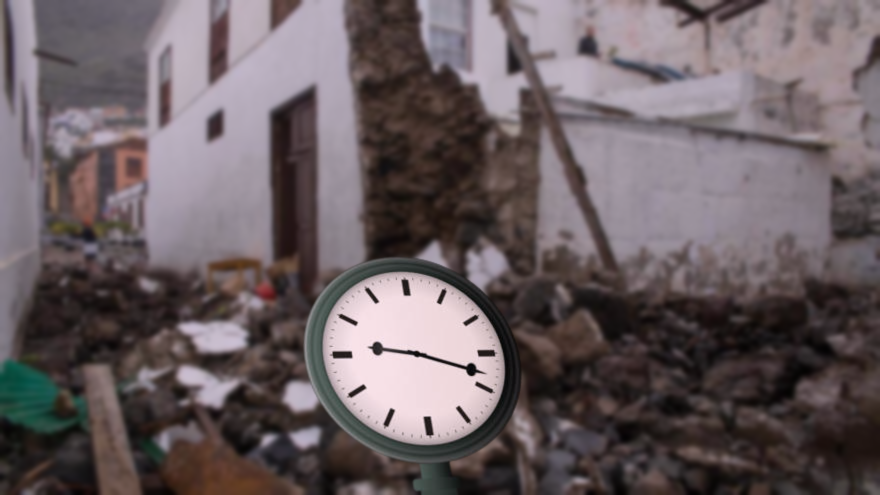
9.18
